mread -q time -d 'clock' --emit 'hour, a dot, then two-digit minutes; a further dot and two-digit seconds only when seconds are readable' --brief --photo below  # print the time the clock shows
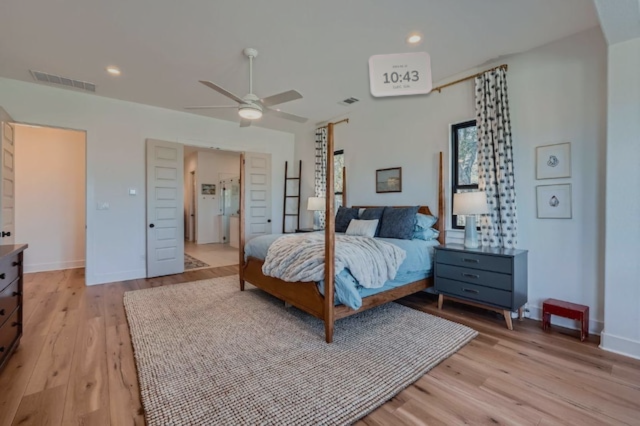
10.43
